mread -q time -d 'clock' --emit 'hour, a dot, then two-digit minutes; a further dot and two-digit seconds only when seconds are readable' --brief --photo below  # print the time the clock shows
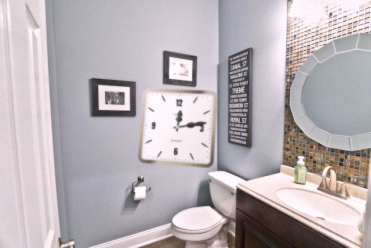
12.13
